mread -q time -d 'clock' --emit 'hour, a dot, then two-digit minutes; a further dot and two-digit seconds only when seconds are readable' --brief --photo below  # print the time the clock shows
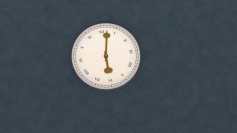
6.02
